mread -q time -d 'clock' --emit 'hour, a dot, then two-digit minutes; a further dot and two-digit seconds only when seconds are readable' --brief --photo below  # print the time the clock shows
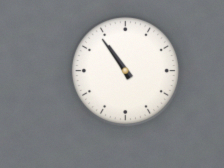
10.54
